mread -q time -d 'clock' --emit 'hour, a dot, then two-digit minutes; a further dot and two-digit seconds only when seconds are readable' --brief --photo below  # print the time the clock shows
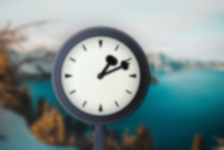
1.11
